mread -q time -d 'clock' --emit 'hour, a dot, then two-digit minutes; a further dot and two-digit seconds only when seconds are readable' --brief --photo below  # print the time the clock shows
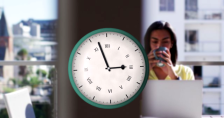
2.57
